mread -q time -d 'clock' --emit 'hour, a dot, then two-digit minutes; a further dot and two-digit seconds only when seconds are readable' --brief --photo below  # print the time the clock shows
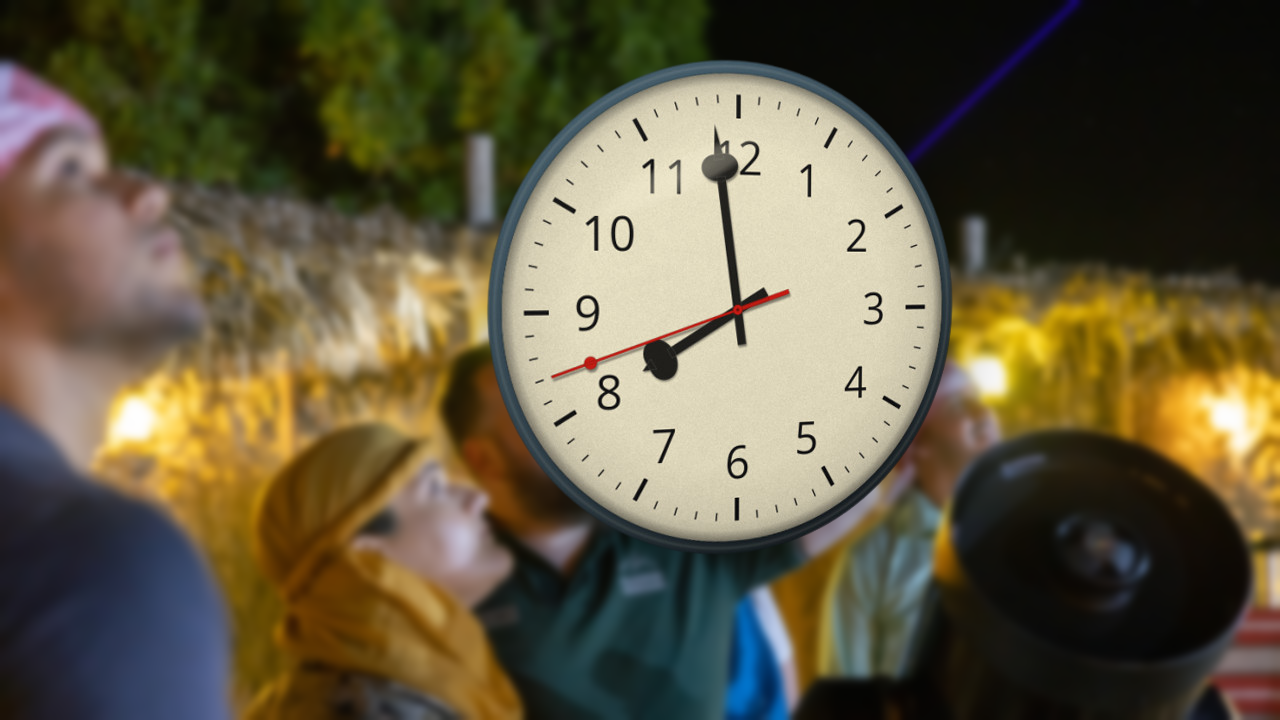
7.58.42
